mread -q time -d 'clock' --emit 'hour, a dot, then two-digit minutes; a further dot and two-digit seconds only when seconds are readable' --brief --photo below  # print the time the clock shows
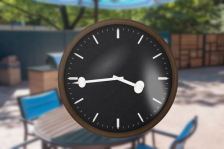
3.44
